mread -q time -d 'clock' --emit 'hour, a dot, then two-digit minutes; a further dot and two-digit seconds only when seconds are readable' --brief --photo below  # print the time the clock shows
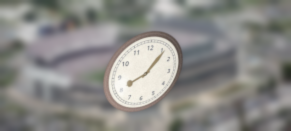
8.06
